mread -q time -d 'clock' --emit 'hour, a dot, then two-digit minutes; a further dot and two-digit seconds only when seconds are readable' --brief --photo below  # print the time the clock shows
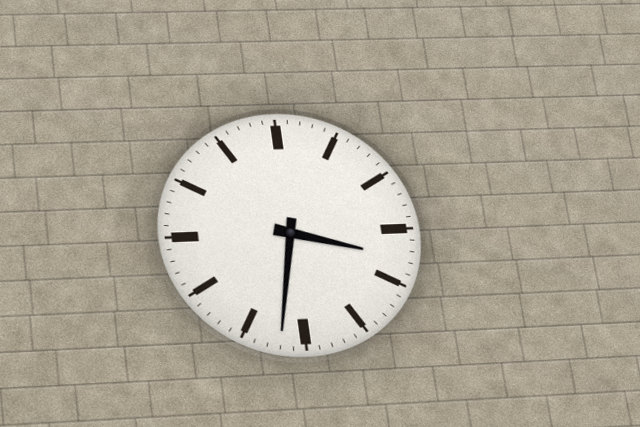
3.32
